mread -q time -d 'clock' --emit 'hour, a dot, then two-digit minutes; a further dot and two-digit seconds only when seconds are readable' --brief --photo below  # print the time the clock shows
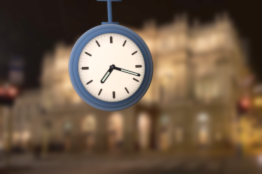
7.18
